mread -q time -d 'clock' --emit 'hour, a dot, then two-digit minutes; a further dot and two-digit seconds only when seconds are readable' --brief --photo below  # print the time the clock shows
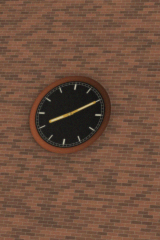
8.10
